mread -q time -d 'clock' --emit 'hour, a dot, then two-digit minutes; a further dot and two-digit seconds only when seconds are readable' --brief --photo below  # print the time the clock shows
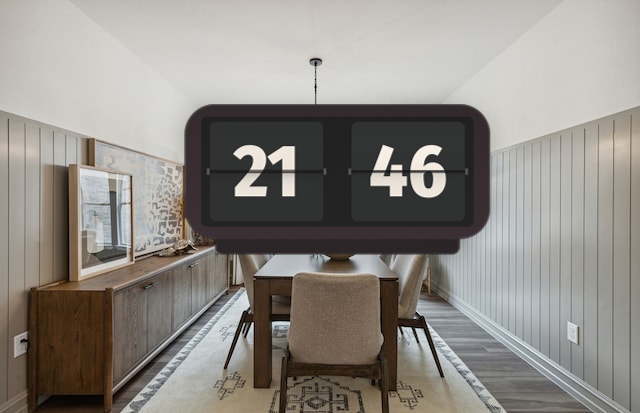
21.46
